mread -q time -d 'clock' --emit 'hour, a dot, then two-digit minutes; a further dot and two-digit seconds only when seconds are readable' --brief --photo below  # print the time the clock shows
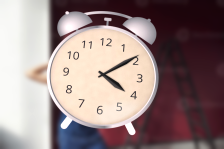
4.09
